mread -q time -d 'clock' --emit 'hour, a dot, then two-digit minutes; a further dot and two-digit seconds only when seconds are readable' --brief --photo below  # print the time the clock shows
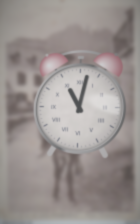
11.02
